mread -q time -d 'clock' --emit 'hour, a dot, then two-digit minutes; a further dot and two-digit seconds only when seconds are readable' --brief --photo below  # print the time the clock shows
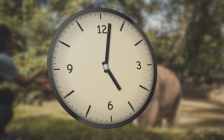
5.02
